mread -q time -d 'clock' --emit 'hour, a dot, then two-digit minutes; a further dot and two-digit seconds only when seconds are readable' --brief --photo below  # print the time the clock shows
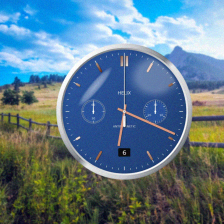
6.19
